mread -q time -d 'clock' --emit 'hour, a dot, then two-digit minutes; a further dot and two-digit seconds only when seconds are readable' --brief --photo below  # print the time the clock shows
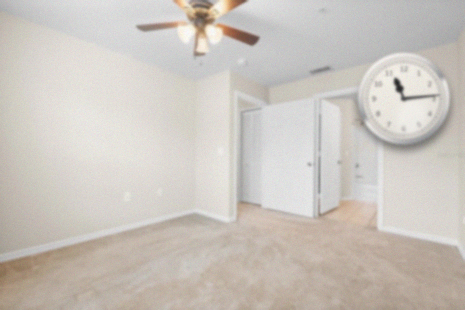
11.14
